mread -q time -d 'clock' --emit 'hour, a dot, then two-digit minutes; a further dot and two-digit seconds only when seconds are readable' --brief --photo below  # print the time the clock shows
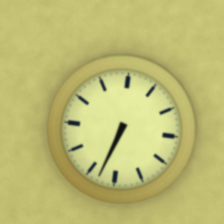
6.33
